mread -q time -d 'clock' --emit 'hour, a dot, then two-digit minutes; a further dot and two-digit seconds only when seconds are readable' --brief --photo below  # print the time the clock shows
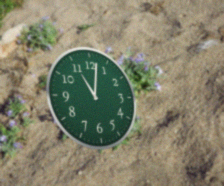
11.02
